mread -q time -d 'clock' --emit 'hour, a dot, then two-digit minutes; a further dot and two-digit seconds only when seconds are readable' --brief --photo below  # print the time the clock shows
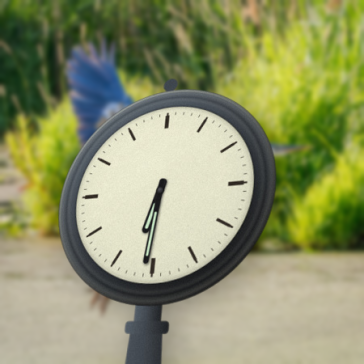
6.31
